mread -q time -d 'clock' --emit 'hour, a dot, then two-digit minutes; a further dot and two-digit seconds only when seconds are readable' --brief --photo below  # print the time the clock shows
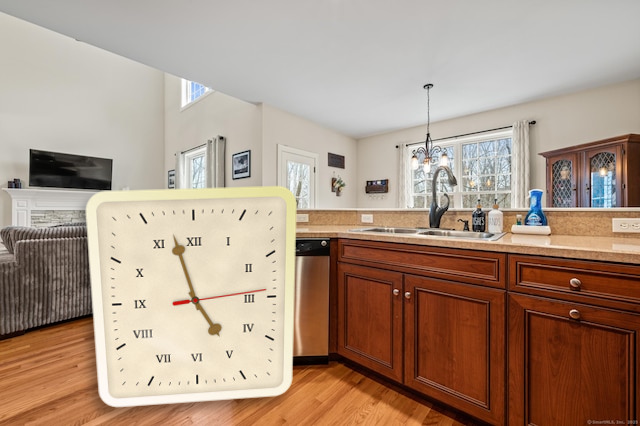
4.57.14
